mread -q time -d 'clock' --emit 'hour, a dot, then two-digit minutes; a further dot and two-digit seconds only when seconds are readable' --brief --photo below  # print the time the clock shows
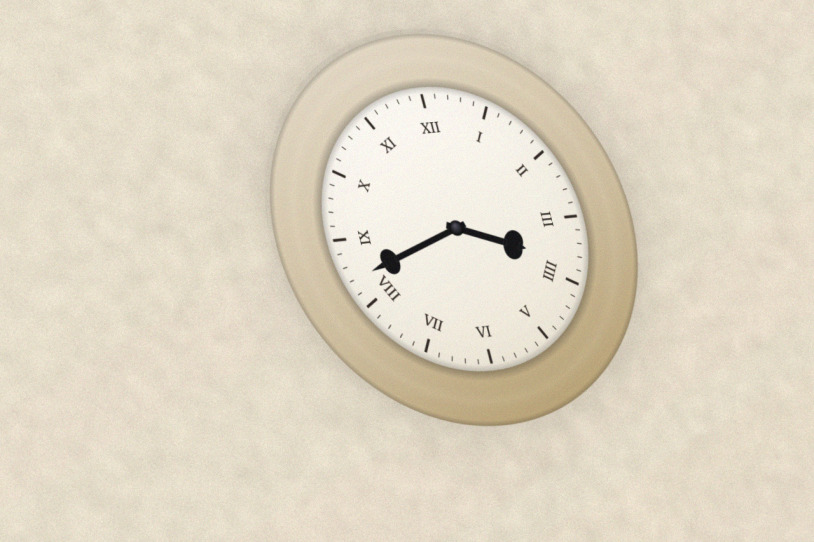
3.42
